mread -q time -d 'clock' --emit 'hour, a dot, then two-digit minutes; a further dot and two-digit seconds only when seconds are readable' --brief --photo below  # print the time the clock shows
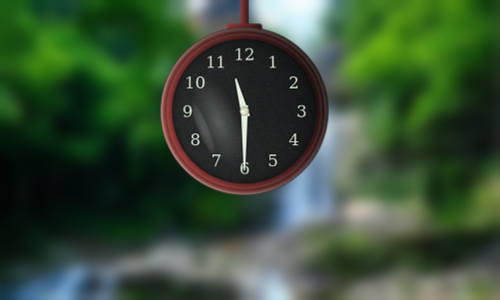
11.30
